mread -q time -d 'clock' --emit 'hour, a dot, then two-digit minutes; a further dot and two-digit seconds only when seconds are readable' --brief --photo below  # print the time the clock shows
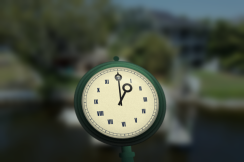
1.00
